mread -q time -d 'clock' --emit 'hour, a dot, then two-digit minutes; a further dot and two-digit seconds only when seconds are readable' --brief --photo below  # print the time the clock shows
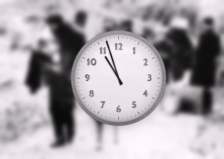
10.57
